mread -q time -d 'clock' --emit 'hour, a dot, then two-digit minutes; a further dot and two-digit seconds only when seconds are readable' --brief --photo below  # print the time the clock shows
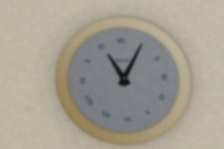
11.05
